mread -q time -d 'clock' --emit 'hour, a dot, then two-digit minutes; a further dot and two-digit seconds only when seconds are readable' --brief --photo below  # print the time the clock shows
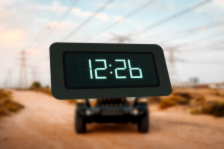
12.26
